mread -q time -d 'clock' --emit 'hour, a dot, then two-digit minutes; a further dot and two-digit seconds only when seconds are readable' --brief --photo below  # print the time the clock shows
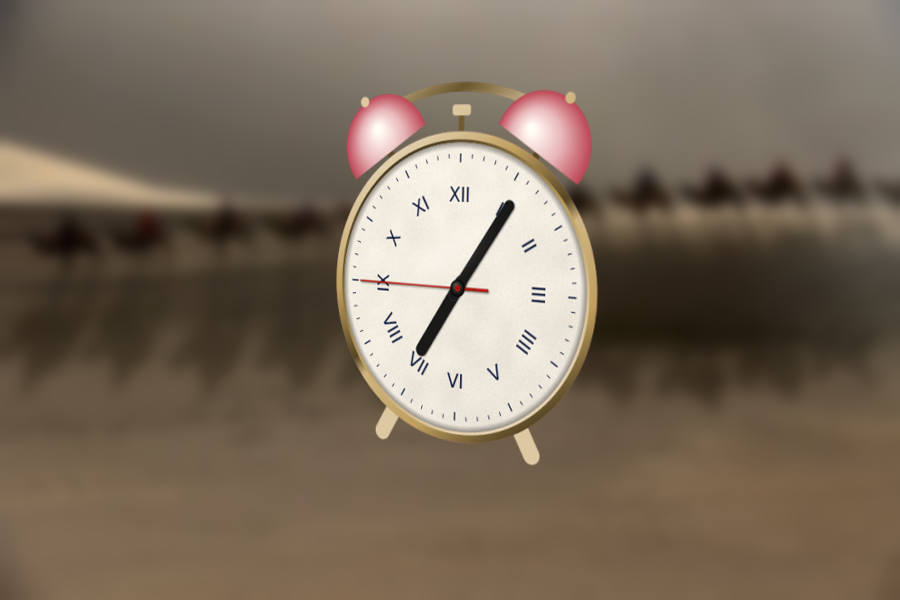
7.05.45
